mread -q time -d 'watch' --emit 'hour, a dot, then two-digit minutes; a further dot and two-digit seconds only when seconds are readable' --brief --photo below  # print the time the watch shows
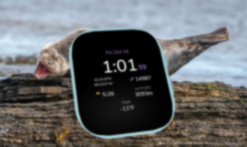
1.01
